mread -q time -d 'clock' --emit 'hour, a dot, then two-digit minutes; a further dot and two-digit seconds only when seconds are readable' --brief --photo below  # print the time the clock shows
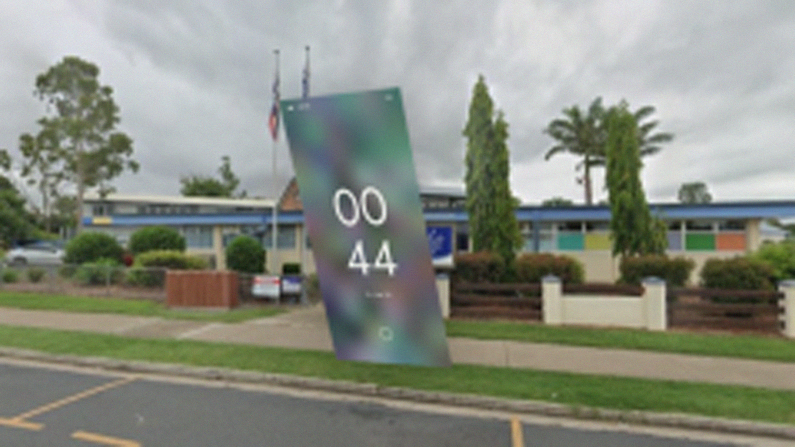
0.44
